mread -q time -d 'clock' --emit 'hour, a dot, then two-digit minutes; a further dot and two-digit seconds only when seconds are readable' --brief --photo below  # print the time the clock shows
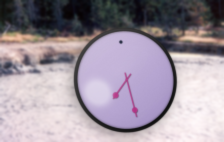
7.29
